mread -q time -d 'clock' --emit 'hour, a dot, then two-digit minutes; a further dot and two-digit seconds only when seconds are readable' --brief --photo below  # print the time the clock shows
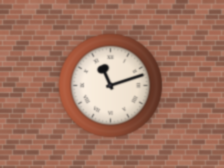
11.12
